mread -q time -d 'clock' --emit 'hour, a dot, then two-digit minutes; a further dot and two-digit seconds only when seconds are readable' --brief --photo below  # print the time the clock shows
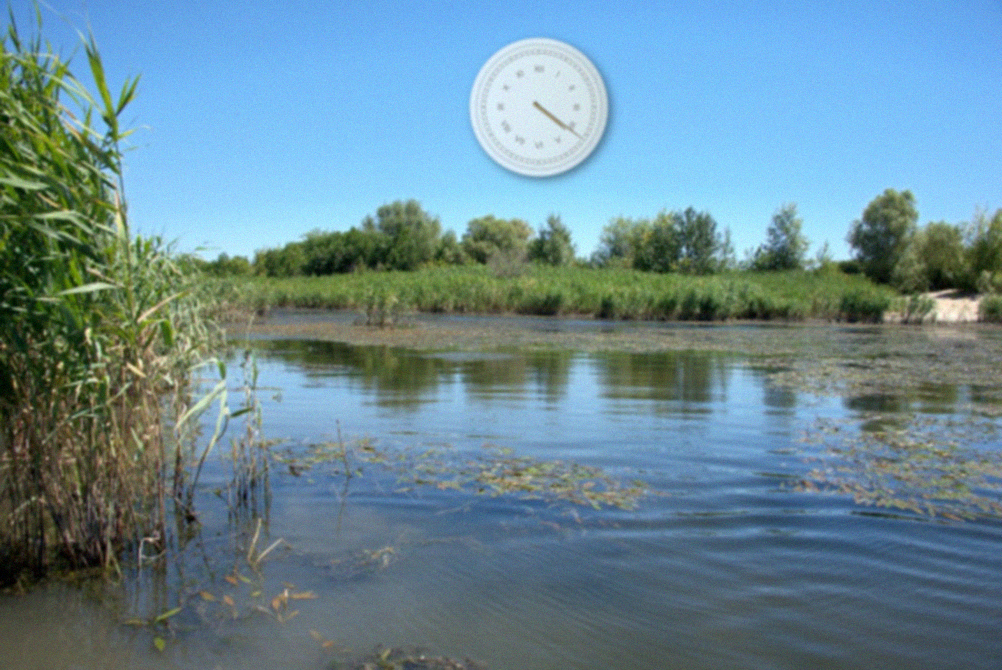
4.21
